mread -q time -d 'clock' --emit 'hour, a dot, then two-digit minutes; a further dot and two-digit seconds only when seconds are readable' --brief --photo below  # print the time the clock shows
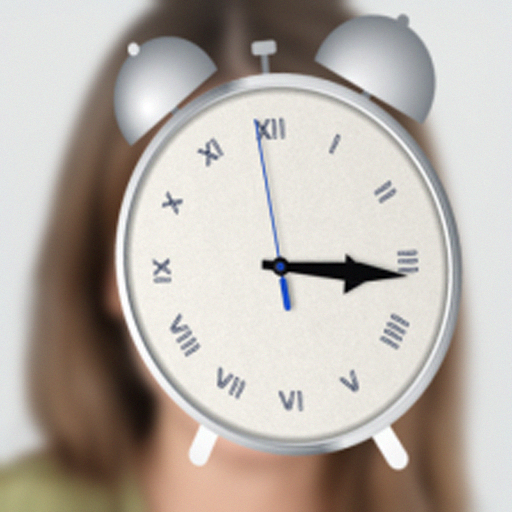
3.15.59
